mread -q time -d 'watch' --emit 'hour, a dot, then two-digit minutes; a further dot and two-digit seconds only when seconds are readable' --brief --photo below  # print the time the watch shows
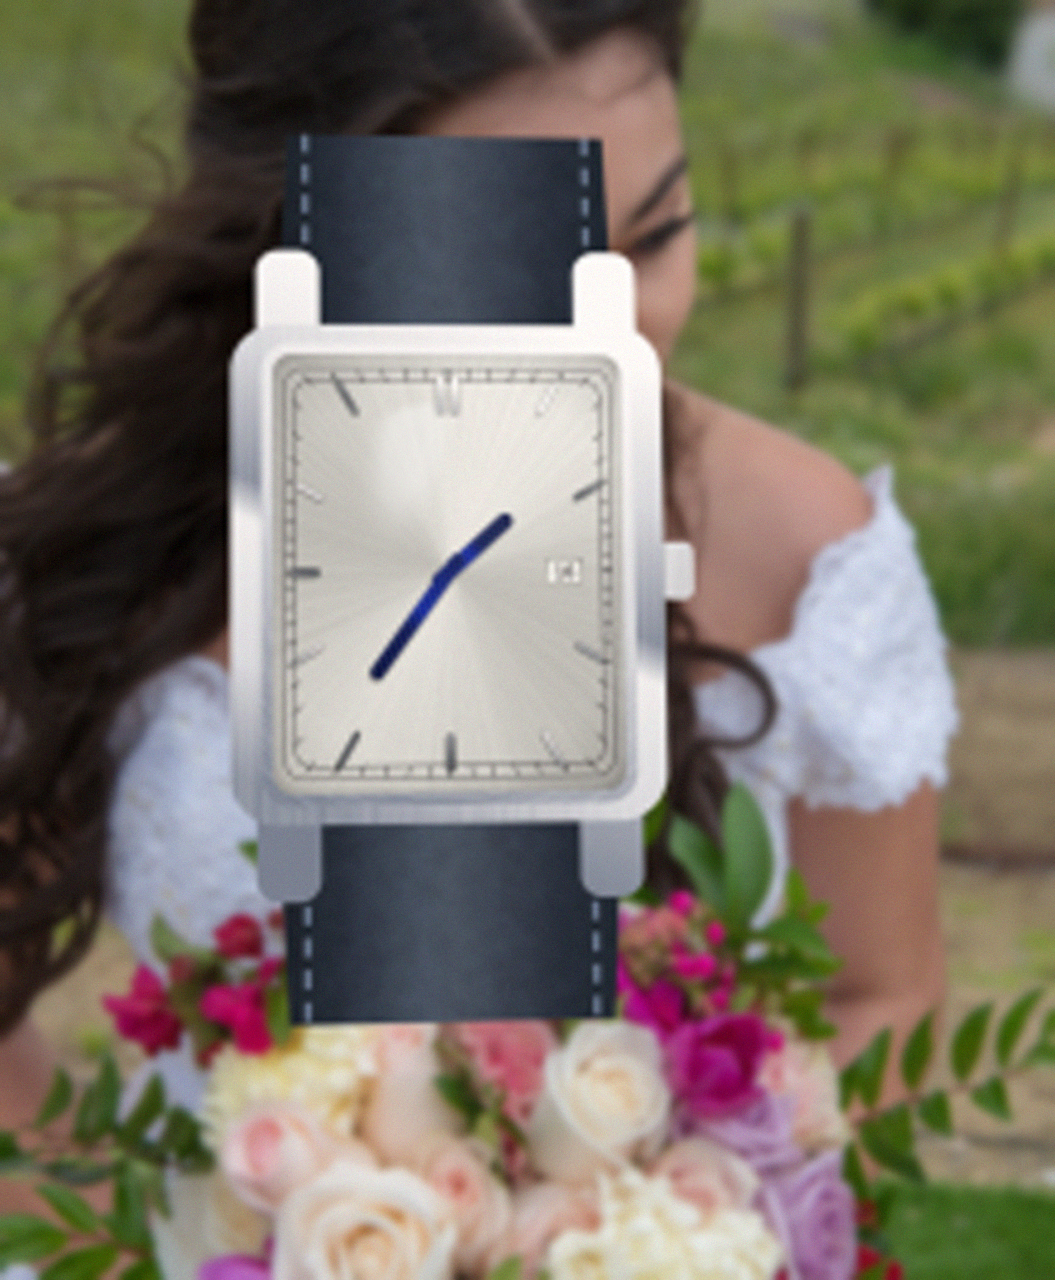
1.36
